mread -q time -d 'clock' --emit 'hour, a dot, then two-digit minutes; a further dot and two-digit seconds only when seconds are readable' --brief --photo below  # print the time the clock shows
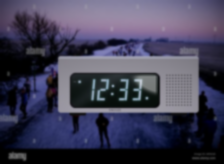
12.33
